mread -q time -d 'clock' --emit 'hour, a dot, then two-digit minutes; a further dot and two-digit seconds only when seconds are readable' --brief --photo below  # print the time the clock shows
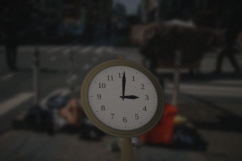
3.01
